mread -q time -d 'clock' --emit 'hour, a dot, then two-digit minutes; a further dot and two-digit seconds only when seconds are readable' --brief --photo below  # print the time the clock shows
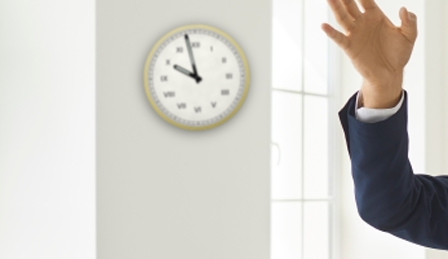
9.58
